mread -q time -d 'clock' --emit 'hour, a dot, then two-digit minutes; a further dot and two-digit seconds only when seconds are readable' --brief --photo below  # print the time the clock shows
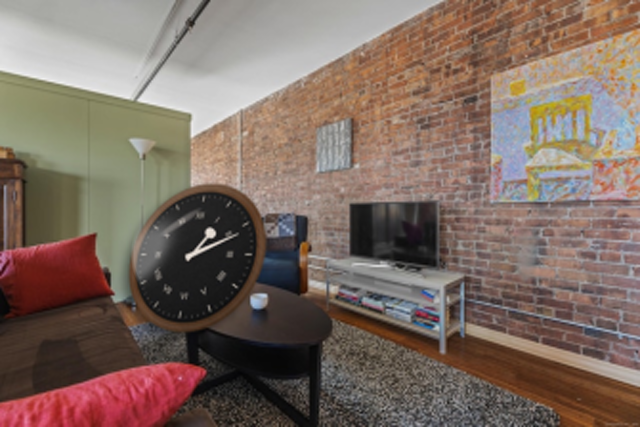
1.11
